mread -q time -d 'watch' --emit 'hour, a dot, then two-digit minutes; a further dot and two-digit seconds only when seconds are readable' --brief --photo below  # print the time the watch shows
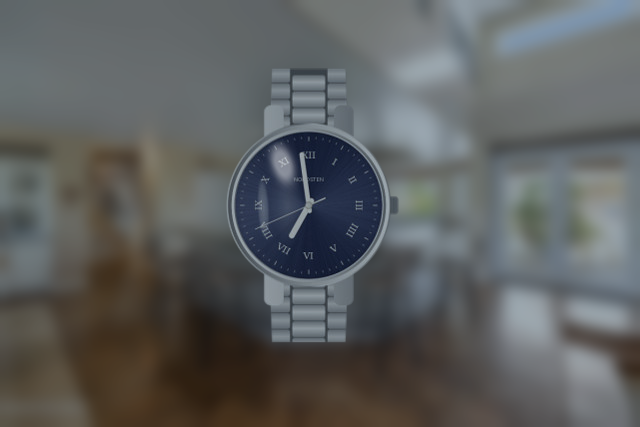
6.58.41
